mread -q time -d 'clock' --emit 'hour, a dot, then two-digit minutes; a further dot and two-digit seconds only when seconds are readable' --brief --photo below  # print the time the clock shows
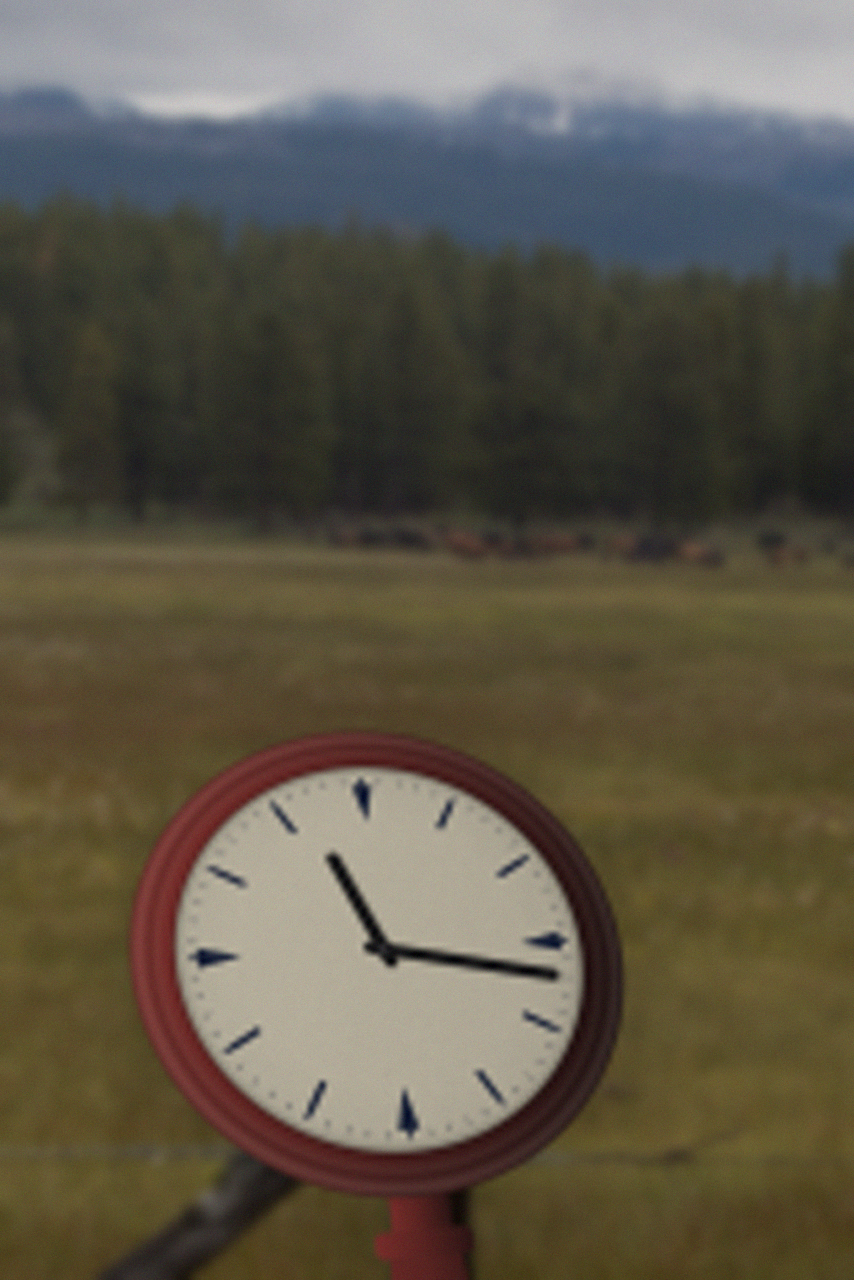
11.17
